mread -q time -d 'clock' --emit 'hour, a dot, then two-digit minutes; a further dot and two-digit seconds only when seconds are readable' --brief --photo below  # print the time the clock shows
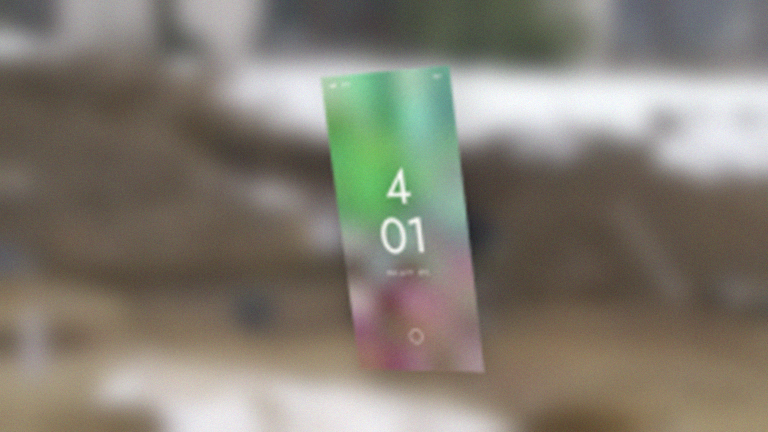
4.01
